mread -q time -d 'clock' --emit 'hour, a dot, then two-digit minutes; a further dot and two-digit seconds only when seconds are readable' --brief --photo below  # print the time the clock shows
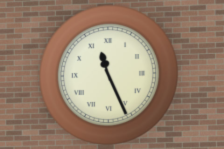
11.26
